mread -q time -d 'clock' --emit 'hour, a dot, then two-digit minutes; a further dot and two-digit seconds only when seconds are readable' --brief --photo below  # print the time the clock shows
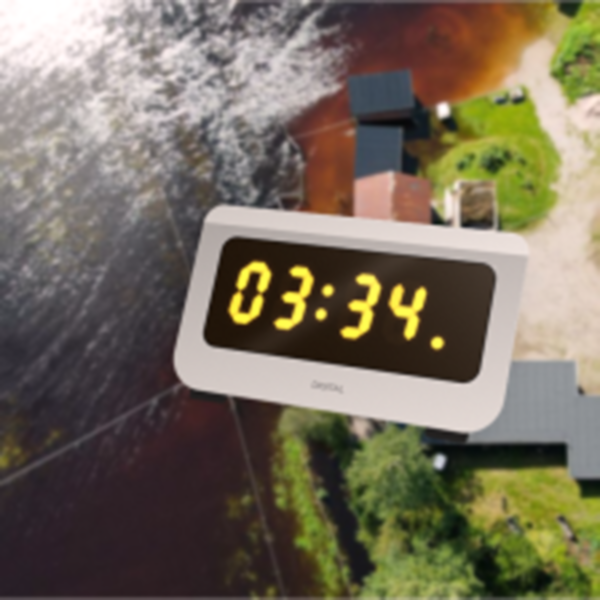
3.34
